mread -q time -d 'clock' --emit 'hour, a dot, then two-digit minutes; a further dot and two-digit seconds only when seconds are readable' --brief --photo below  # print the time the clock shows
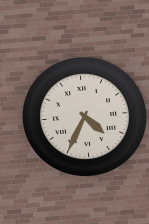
4.35
